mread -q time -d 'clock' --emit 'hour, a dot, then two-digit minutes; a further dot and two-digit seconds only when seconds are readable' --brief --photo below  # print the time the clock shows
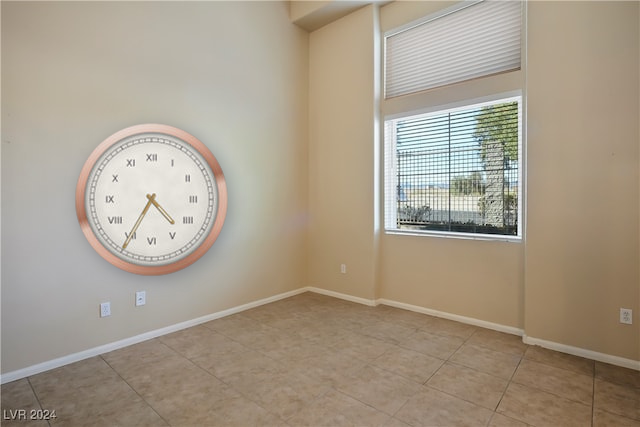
4.35
